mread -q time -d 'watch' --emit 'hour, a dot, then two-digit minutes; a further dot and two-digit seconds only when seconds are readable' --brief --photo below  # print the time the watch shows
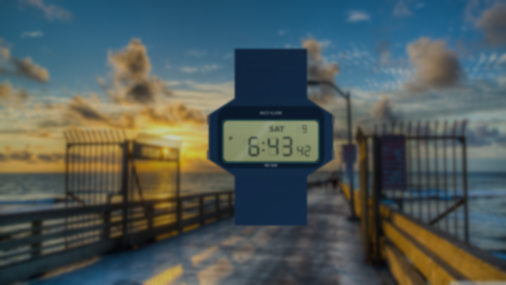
6.43.42
